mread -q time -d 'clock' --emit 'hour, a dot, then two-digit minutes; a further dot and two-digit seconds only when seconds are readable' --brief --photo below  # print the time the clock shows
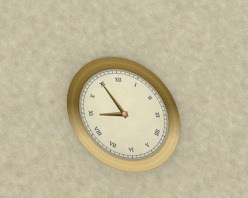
8.55
